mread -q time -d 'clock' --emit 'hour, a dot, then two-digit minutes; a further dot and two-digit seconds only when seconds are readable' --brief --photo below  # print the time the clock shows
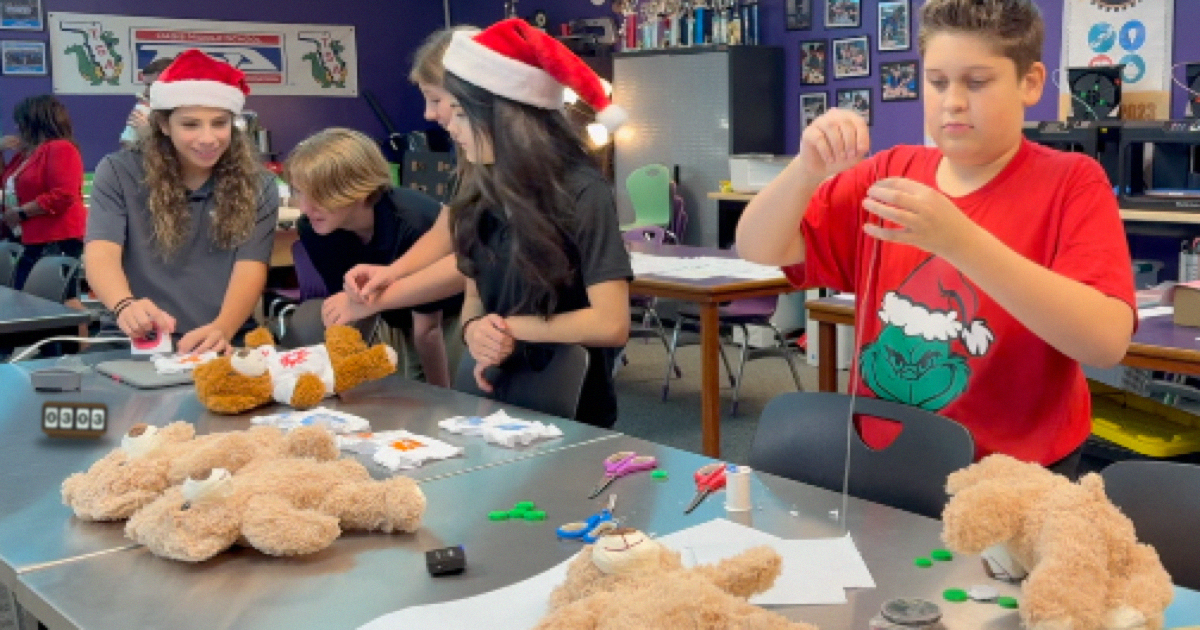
3.03
